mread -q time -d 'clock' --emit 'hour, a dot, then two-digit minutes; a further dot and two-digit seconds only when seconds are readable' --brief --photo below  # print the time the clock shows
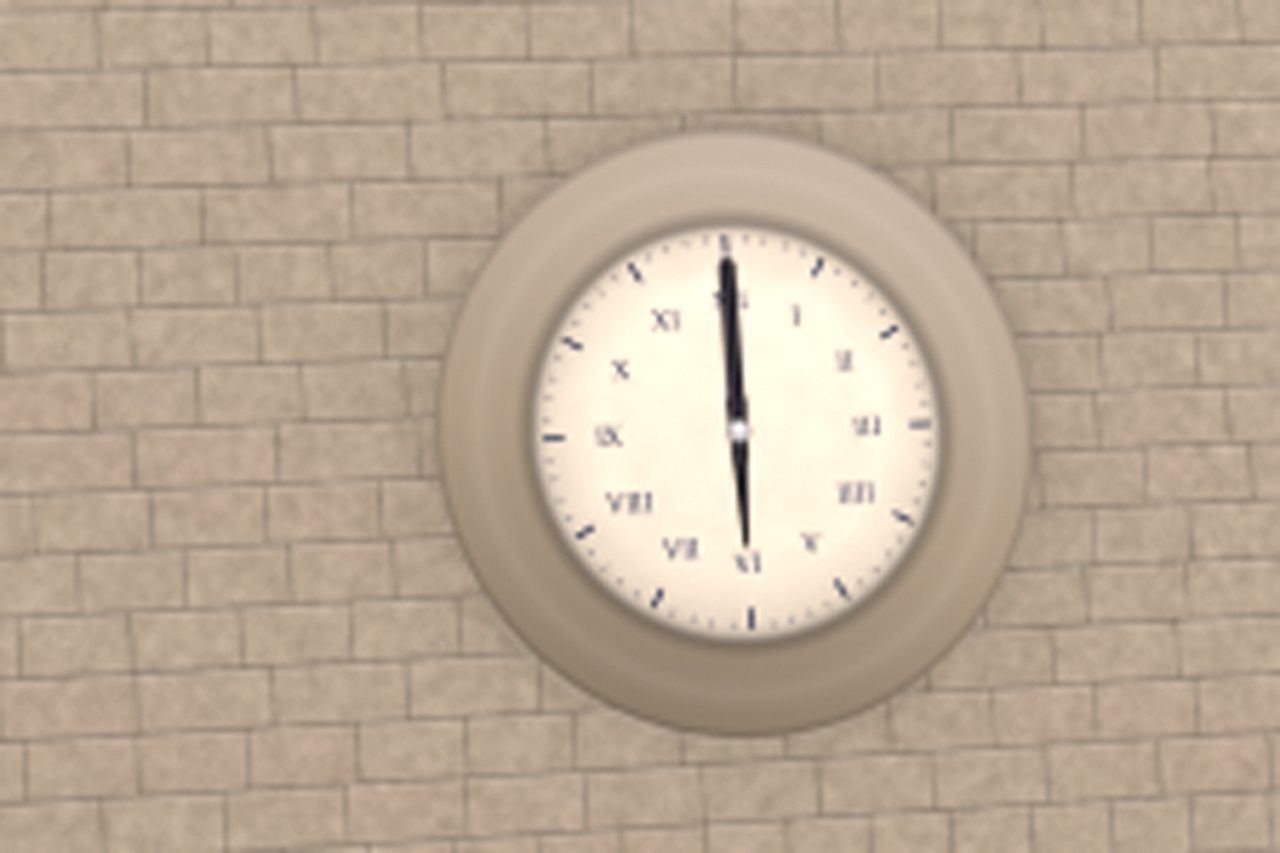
6.00
